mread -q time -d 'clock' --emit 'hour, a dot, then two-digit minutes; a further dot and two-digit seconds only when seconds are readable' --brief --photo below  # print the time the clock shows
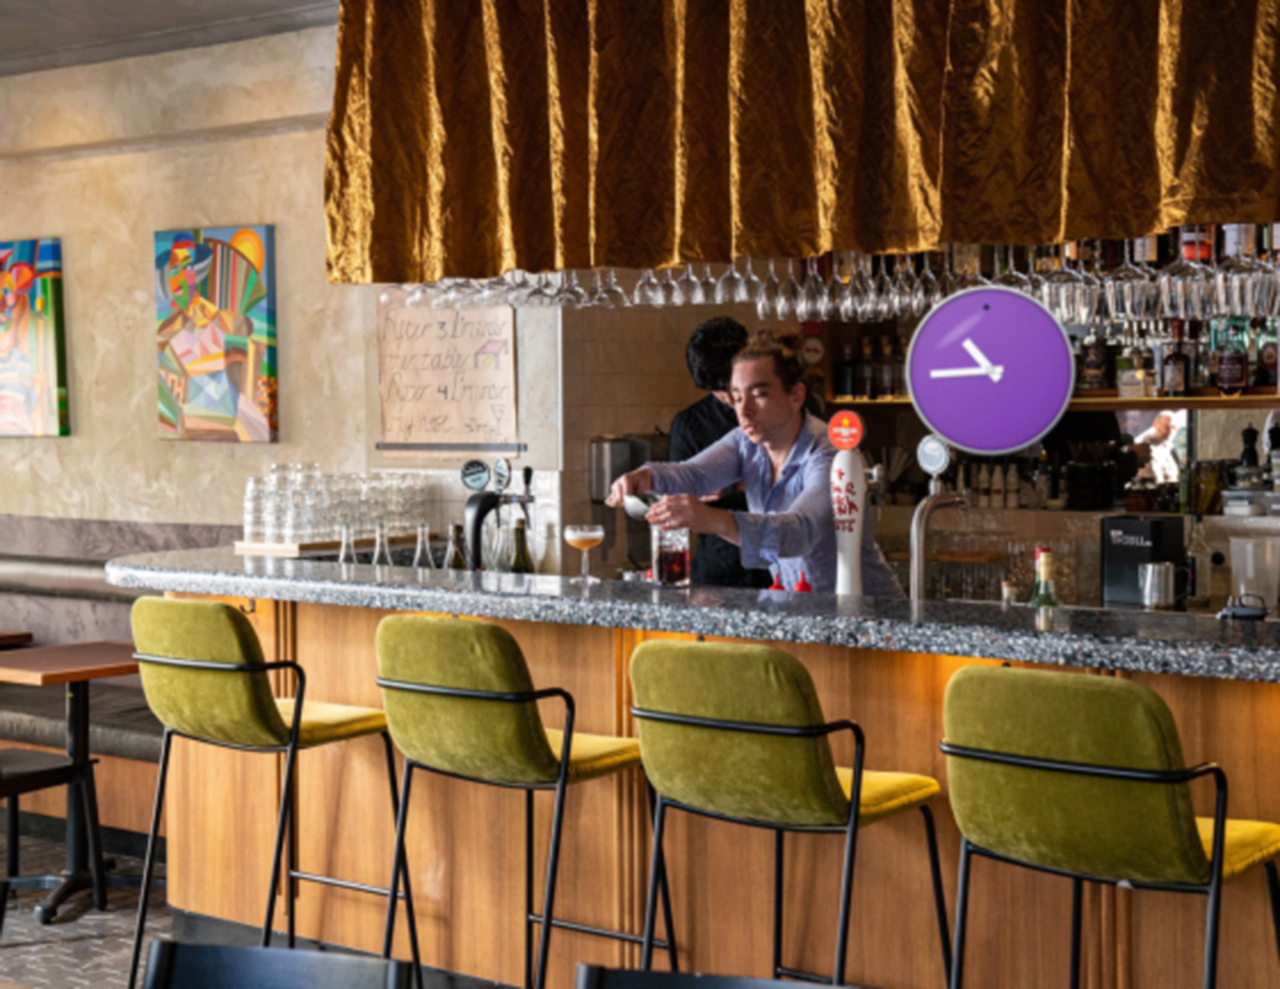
10.45
